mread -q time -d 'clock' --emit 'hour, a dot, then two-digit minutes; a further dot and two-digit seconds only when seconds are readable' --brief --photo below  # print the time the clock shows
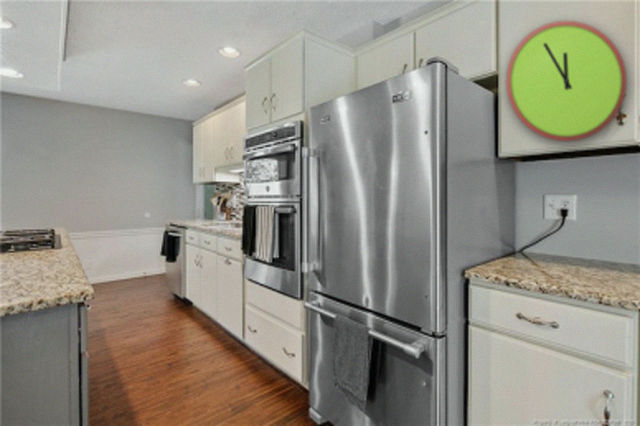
11.55
